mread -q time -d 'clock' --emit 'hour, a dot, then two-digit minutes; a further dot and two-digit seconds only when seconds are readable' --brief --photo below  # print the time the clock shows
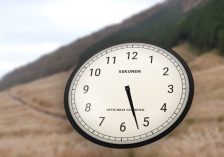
5.27
